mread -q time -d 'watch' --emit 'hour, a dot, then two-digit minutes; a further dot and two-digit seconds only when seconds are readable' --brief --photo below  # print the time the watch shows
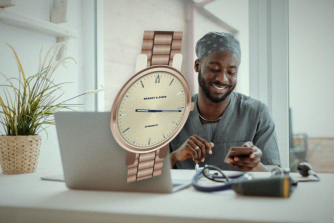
9.16
